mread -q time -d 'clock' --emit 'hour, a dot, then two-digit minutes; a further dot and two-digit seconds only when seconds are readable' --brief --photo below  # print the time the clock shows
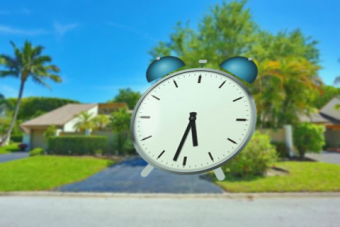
5.32
